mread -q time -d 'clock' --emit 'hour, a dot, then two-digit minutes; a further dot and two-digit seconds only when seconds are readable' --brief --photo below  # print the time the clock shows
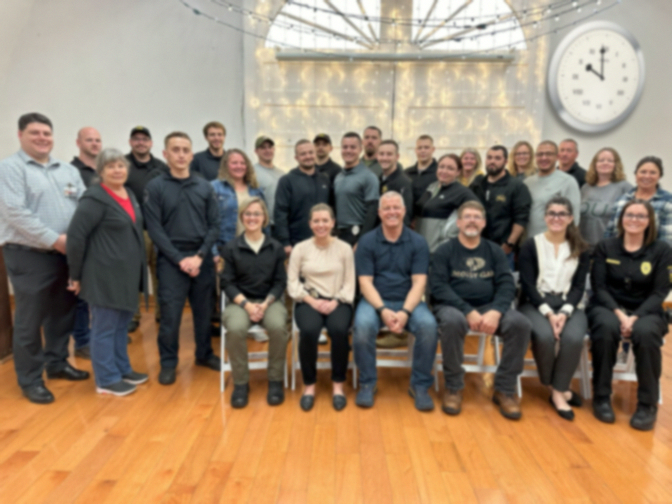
9.59
